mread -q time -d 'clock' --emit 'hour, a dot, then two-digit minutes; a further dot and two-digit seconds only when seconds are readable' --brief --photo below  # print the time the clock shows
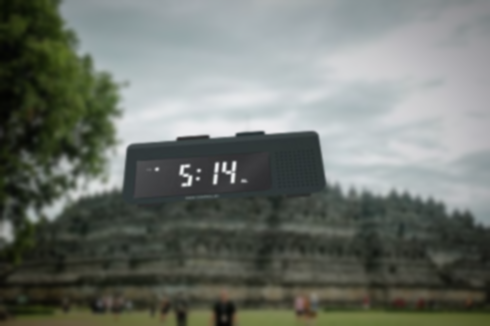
5.14
